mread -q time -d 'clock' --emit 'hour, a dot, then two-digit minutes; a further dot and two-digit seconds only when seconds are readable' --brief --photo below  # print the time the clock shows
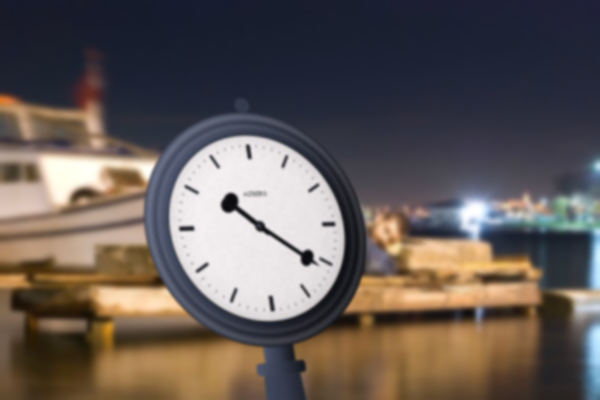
10.21
